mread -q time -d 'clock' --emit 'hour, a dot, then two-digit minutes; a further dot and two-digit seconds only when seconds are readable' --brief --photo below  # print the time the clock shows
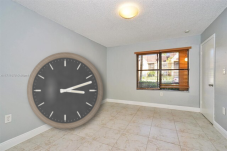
3.12
